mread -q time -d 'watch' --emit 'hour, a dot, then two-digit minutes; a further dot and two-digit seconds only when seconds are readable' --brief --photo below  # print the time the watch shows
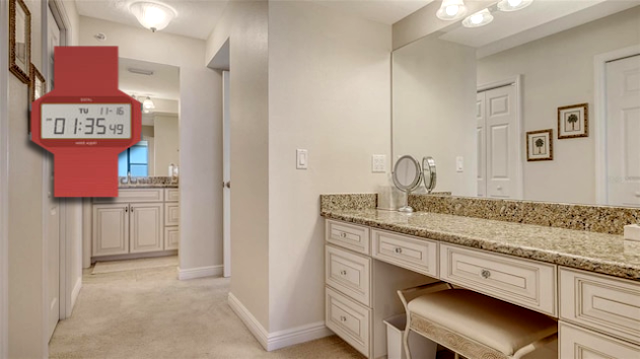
1.35.49
